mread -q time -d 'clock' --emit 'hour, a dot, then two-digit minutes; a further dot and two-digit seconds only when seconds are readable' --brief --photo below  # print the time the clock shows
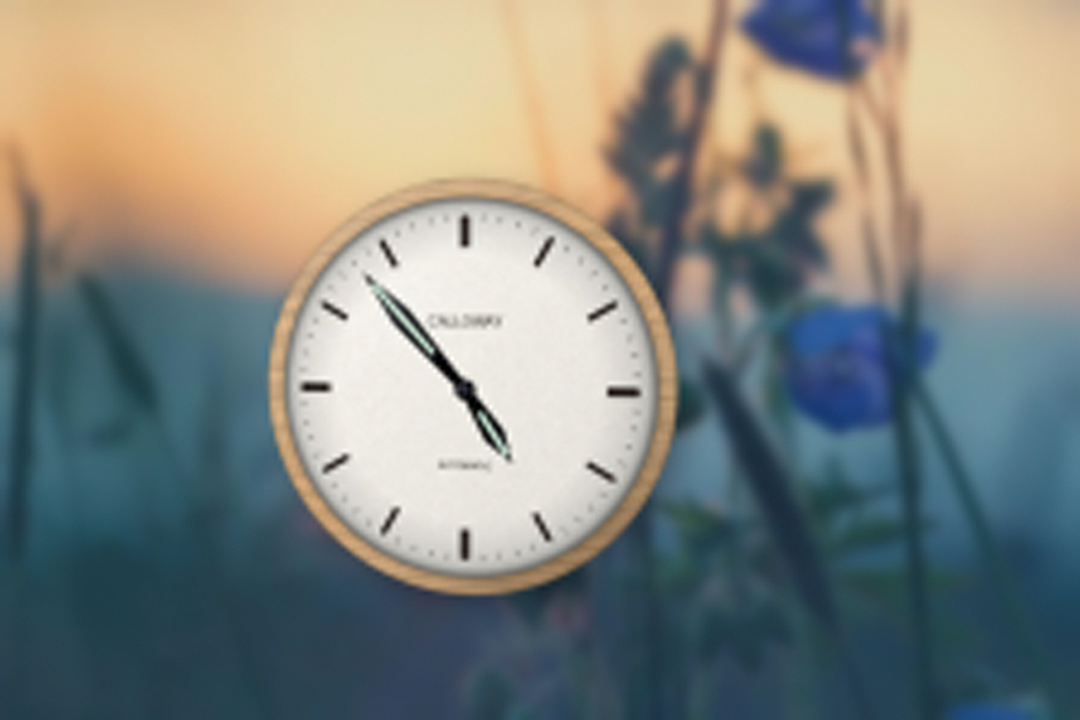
4.53
